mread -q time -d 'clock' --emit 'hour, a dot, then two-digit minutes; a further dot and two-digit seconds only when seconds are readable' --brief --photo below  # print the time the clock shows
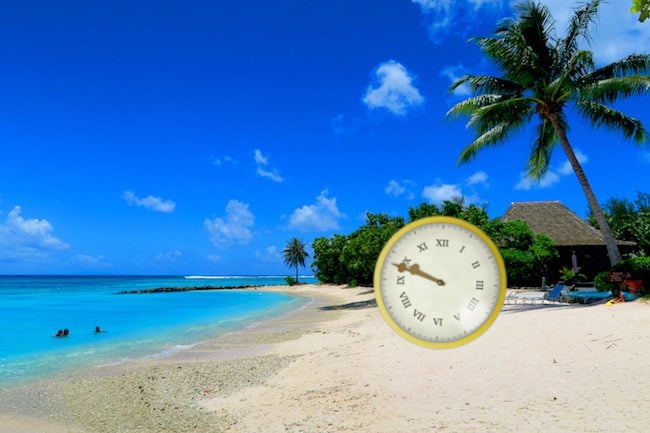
9.48
